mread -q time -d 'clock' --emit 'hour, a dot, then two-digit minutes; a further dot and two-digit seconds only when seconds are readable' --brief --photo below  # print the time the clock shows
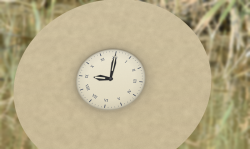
9.00
